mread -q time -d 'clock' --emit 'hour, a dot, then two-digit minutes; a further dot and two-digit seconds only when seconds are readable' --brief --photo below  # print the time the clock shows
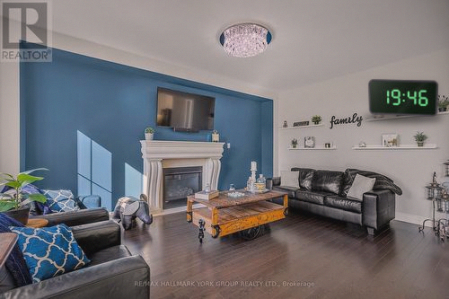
19.46
